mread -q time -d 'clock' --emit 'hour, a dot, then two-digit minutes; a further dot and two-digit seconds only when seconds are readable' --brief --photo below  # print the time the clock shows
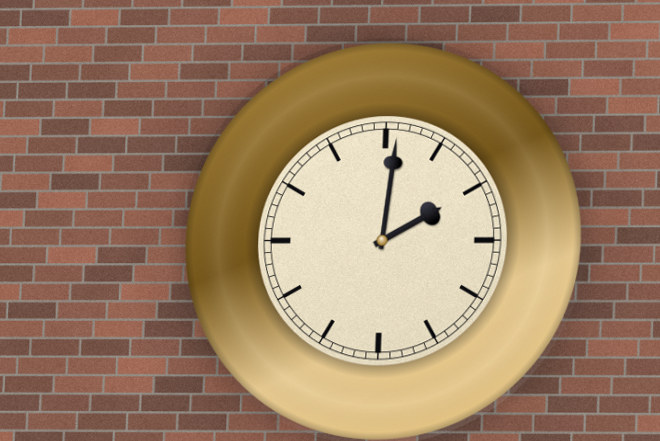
2.01
